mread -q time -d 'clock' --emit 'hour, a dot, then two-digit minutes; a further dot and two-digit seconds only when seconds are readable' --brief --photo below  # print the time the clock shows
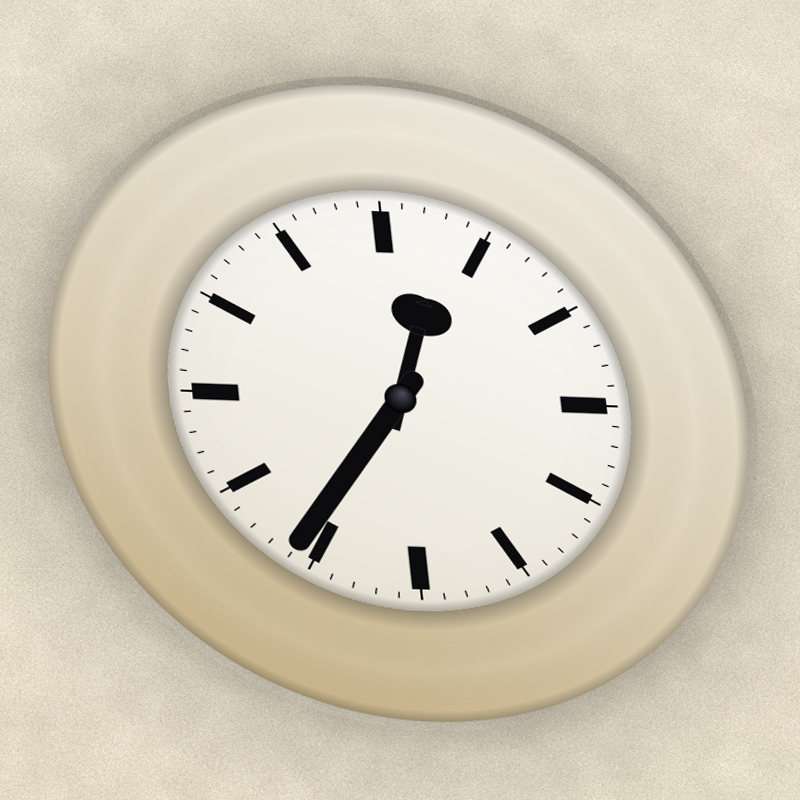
12.36
